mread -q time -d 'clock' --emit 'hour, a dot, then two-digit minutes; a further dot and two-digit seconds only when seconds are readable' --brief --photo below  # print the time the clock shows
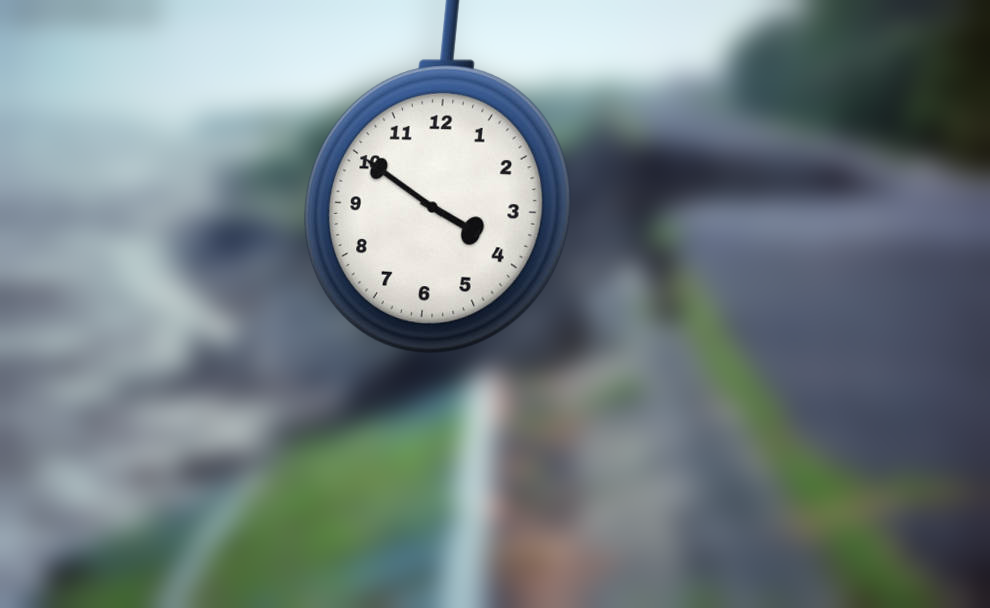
3.50
